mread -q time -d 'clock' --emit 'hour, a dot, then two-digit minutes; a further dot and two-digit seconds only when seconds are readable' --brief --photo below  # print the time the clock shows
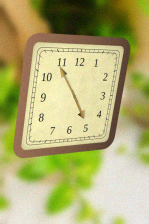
4.54
